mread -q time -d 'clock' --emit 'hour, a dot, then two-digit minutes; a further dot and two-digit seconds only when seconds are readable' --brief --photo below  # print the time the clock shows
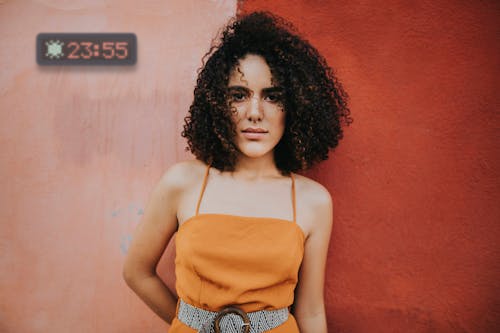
23.55
